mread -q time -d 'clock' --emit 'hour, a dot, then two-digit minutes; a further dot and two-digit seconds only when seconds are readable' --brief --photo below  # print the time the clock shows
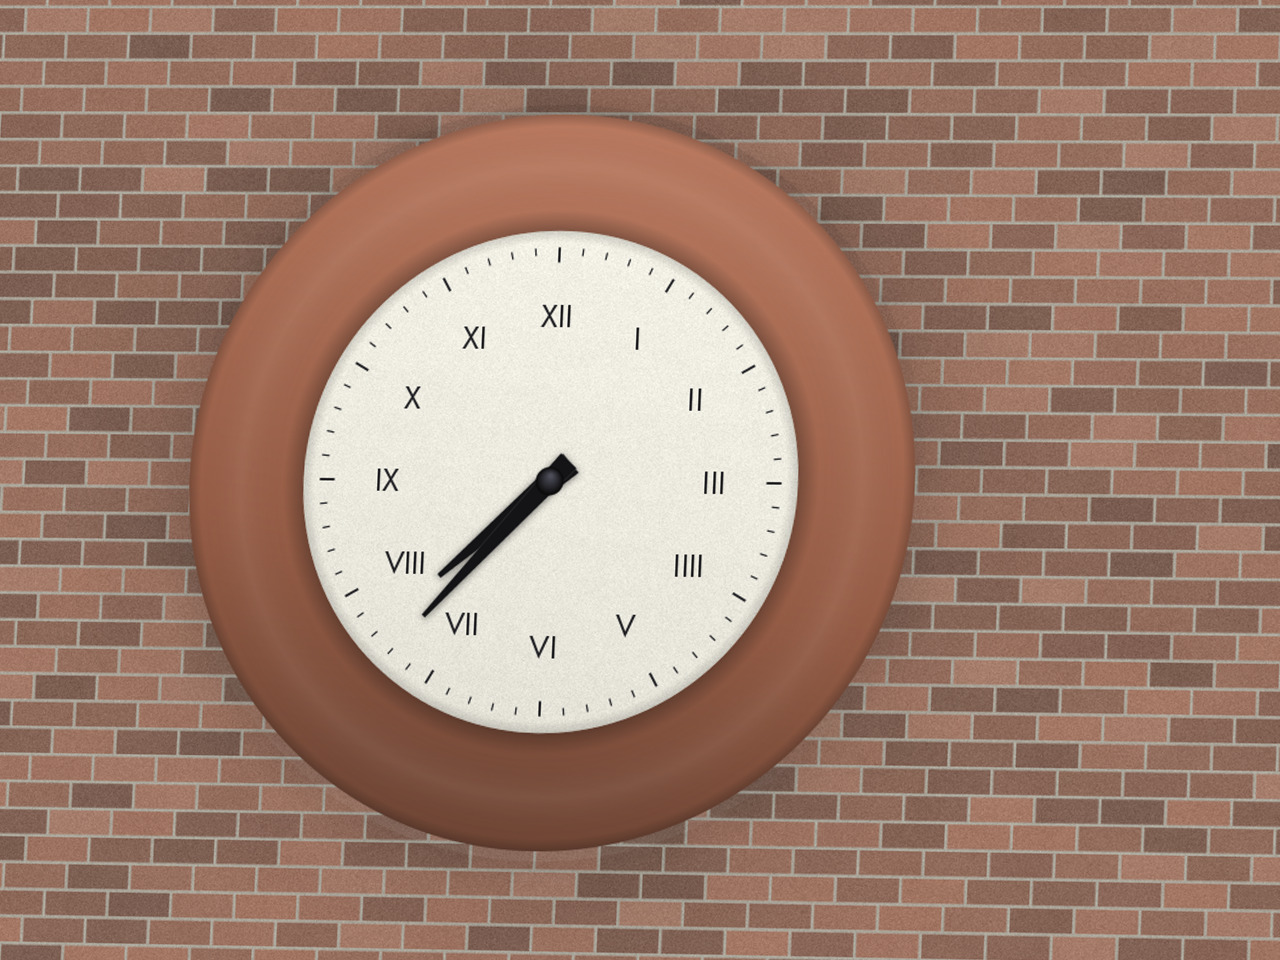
7.37
